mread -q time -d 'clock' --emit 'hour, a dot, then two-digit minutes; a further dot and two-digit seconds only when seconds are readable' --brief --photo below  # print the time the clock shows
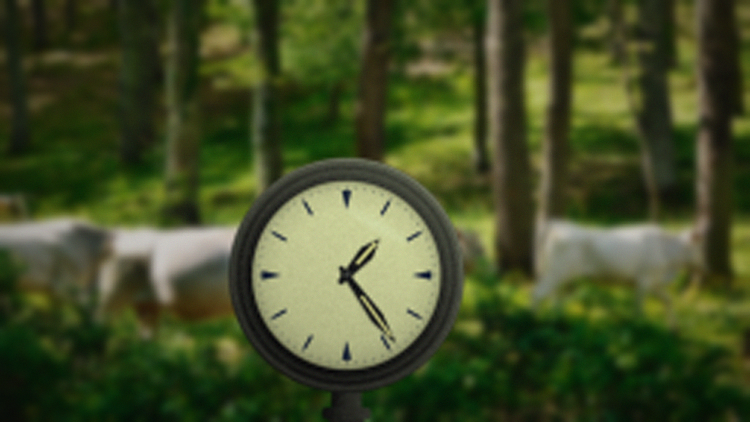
1.24
